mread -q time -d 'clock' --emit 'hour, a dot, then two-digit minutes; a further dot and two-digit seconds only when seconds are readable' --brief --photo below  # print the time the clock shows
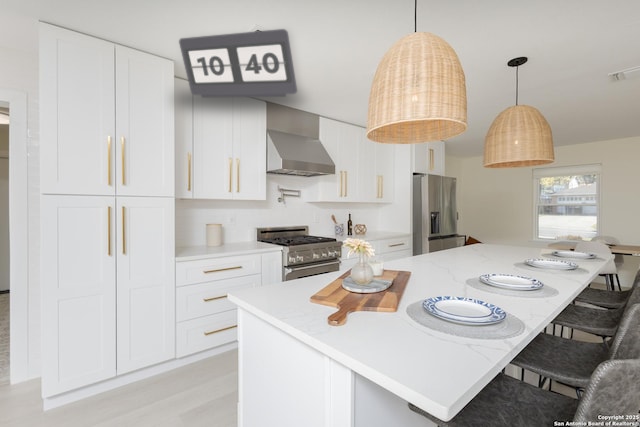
10.40
